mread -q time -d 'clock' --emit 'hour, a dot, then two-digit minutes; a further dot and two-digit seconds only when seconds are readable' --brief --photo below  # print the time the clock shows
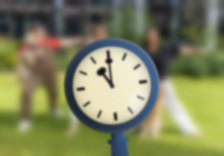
11.00
